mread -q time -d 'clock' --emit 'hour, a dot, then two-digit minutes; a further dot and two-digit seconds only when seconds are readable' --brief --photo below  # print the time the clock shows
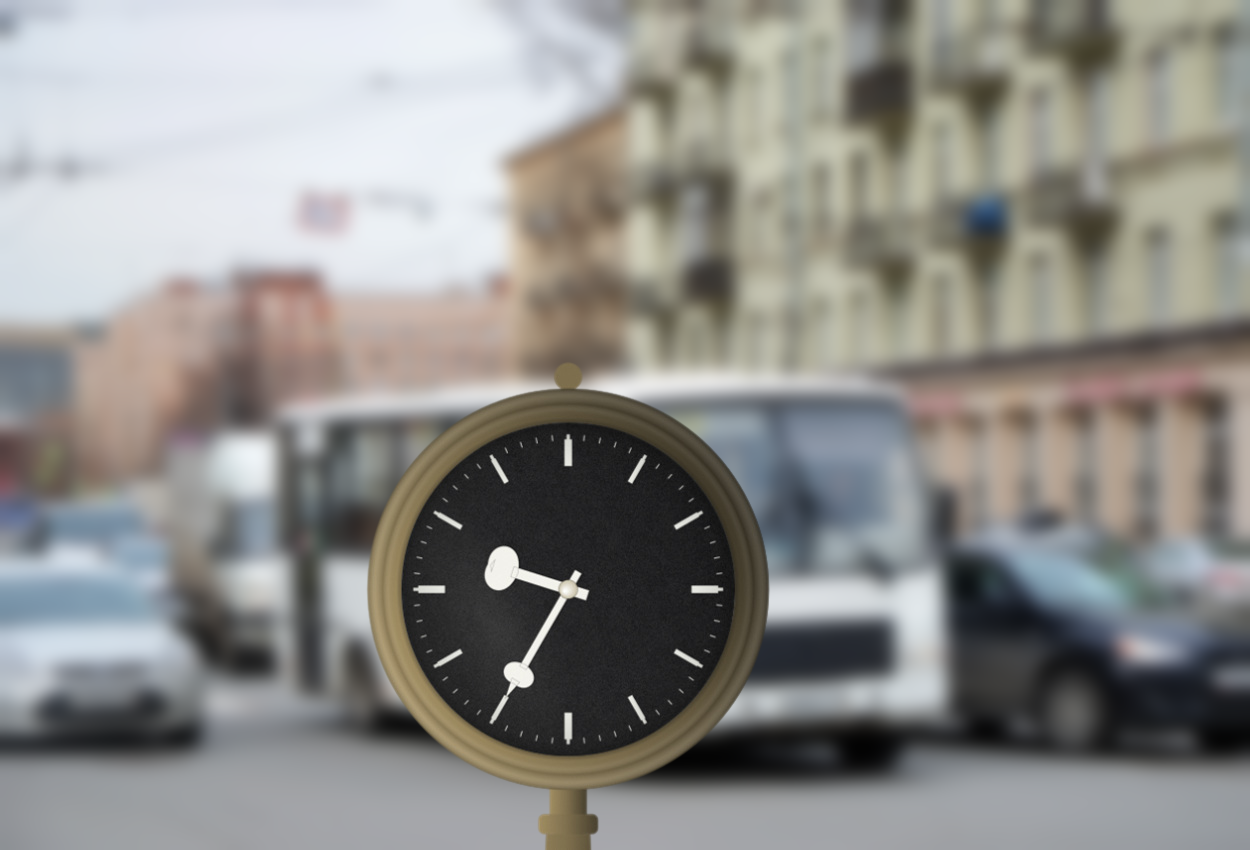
9.35
